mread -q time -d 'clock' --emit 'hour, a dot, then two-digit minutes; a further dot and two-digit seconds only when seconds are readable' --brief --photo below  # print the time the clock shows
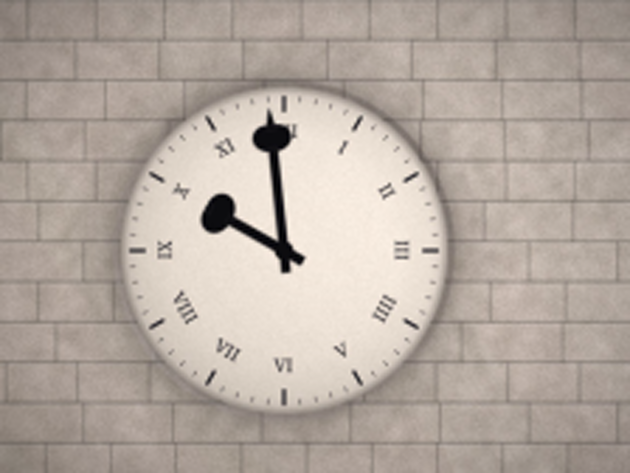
9.59
